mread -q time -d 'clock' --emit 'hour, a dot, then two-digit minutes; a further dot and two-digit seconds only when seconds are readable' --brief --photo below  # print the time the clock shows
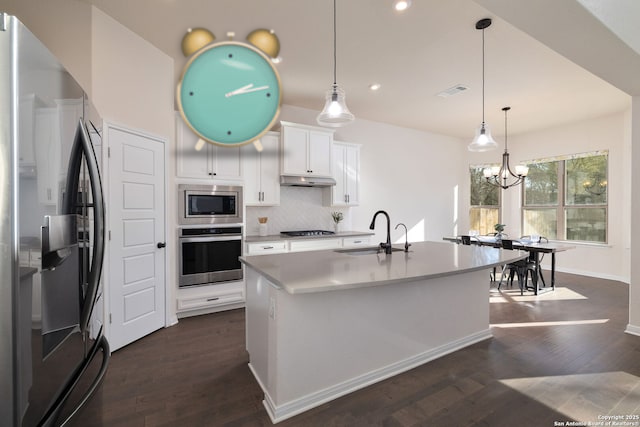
2.13
